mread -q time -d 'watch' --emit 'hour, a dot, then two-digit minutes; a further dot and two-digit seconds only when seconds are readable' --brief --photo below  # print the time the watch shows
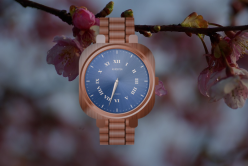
6.33
